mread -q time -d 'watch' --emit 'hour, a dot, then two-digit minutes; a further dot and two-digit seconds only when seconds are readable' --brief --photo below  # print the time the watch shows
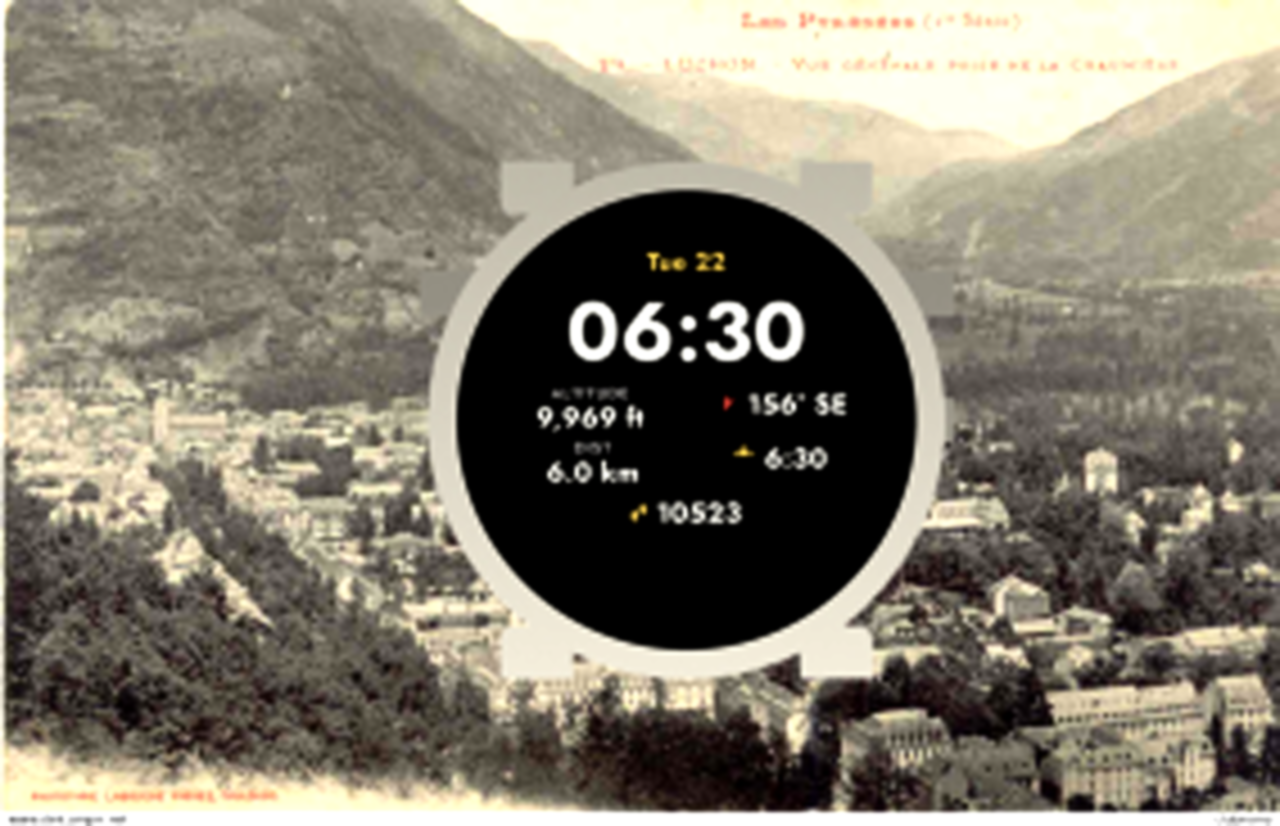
6.30
